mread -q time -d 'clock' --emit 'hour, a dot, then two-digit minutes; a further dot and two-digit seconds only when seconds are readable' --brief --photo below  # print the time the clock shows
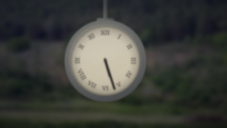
5.27
